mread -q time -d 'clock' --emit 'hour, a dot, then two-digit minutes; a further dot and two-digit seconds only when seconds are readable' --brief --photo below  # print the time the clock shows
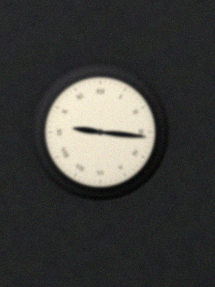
9.16
